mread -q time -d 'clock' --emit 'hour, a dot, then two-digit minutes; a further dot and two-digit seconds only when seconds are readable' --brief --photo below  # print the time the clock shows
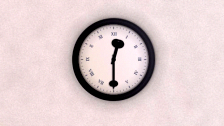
12.30
